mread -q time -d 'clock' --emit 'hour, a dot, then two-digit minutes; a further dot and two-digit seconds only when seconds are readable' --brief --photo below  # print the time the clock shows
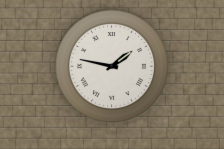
1.47
